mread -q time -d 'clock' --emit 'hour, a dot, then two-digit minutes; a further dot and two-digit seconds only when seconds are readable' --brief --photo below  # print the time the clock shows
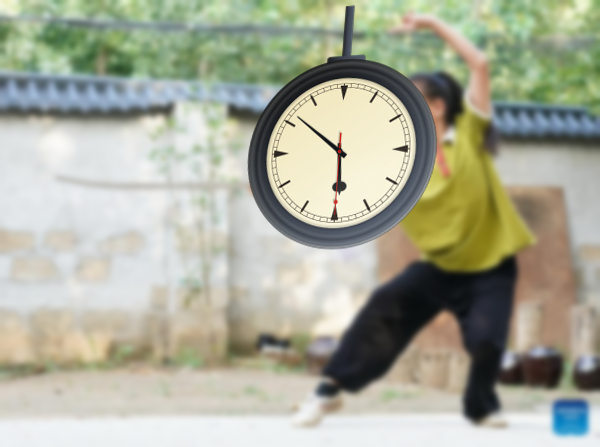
5.51.30
